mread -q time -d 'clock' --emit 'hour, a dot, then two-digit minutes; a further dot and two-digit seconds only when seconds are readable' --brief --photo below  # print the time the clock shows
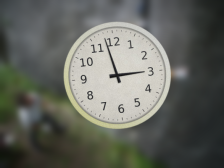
2.58
